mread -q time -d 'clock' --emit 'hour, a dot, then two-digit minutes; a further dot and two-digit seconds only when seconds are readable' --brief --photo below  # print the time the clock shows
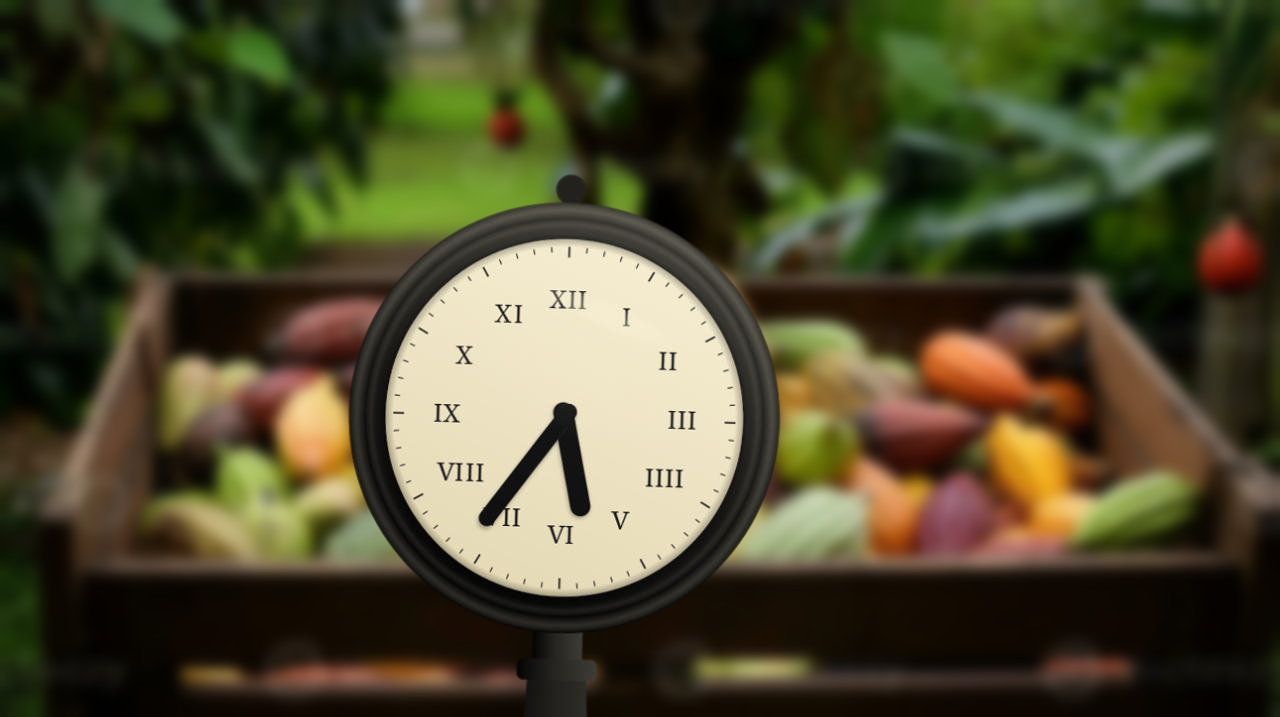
5.36
